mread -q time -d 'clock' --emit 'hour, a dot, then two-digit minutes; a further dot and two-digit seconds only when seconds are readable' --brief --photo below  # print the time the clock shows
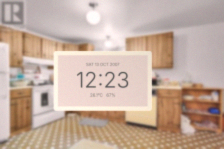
12.23
